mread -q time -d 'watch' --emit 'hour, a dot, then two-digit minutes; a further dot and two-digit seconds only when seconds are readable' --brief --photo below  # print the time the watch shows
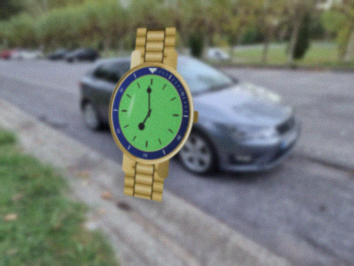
6.59
